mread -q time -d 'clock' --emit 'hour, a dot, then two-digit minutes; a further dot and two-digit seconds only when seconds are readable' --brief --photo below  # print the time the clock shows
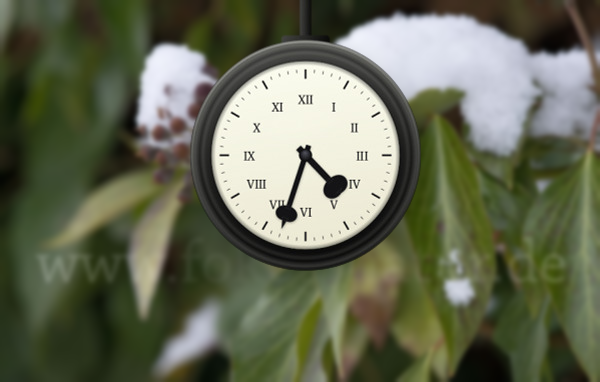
4.33
